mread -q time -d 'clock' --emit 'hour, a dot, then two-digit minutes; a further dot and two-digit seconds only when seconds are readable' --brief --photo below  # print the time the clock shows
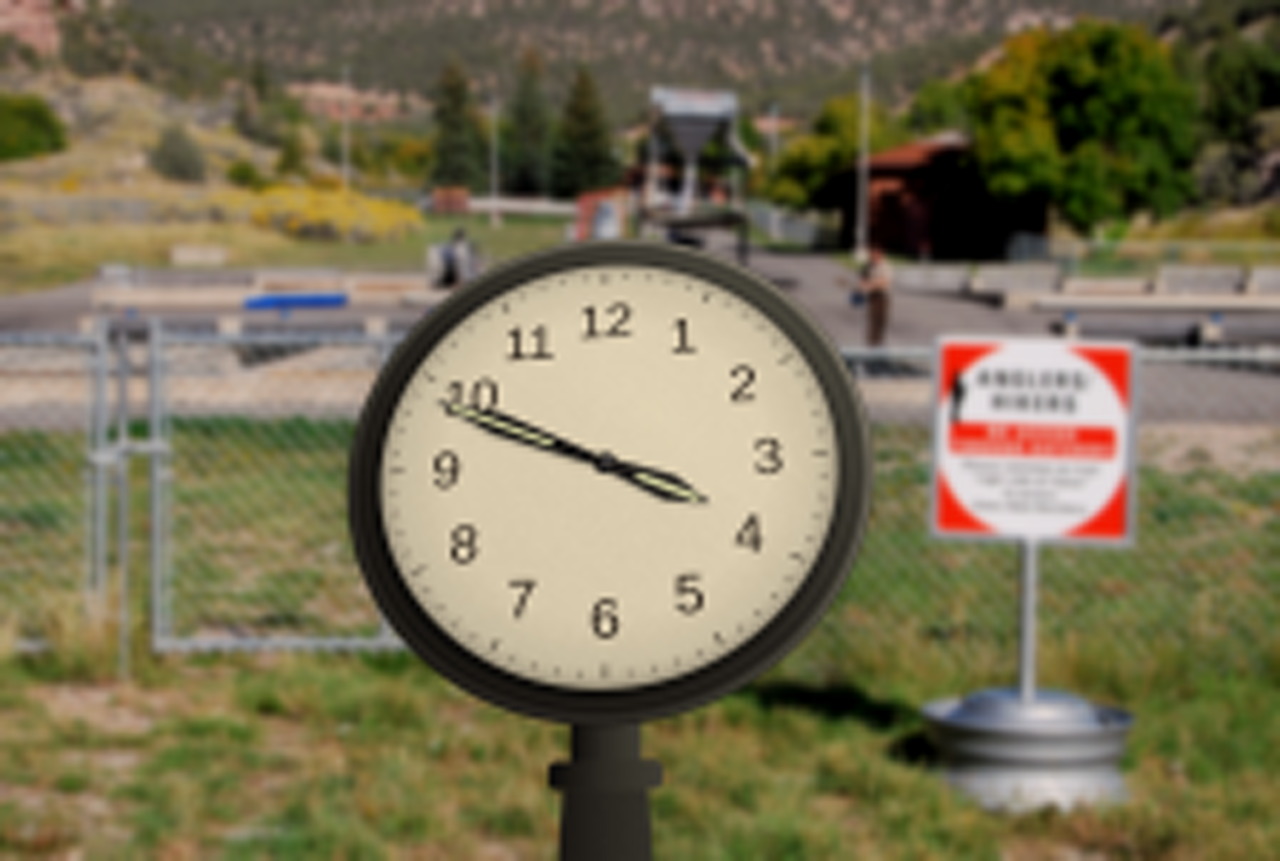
3.49
